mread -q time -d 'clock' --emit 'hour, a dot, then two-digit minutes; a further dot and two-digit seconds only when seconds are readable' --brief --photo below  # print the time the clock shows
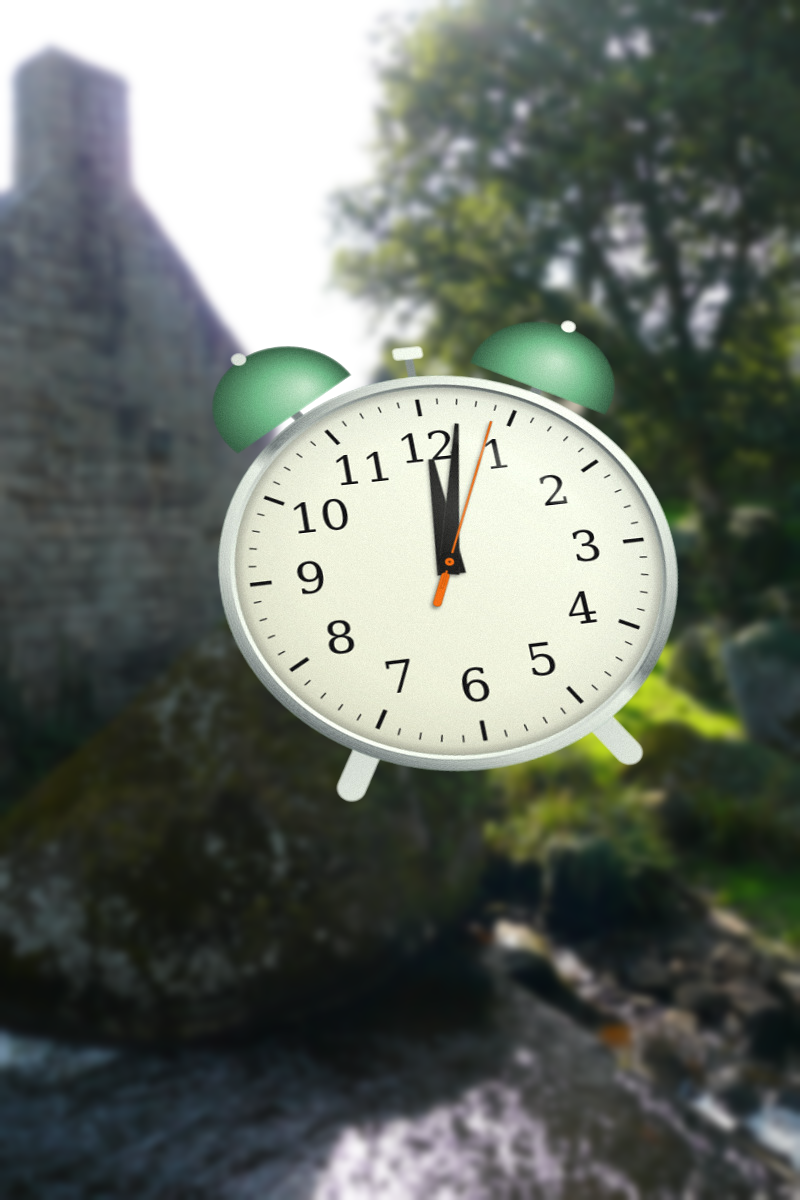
12.02.04
